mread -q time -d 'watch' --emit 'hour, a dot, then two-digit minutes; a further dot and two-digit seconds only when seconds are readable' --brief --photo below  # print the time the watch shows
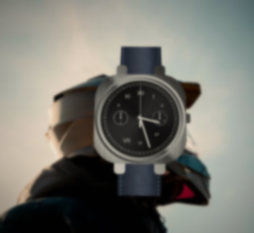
3.27
